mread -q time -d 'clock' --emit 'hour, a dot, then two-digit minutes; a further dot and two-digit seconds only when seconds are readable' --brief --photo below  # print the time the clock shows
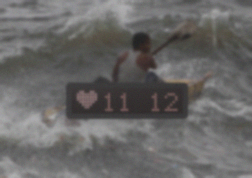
11.12
